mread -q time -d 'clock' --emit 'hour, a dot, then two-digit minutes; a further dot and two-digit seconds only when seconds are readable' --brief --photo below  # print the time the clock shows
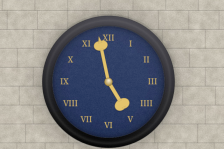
4.58
